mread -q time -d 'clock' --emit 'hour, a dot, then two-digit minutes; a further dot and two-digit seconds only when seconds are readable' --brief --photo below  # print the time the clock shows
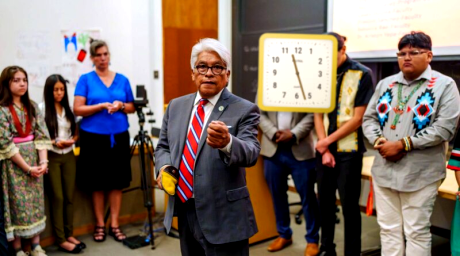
11.27
